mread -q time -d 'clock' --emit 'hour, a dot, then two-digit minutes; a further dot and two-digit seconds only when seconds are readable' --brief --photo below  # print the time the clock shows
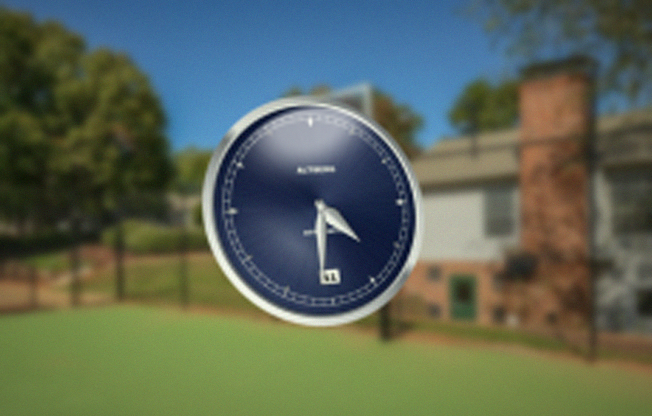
4.31
